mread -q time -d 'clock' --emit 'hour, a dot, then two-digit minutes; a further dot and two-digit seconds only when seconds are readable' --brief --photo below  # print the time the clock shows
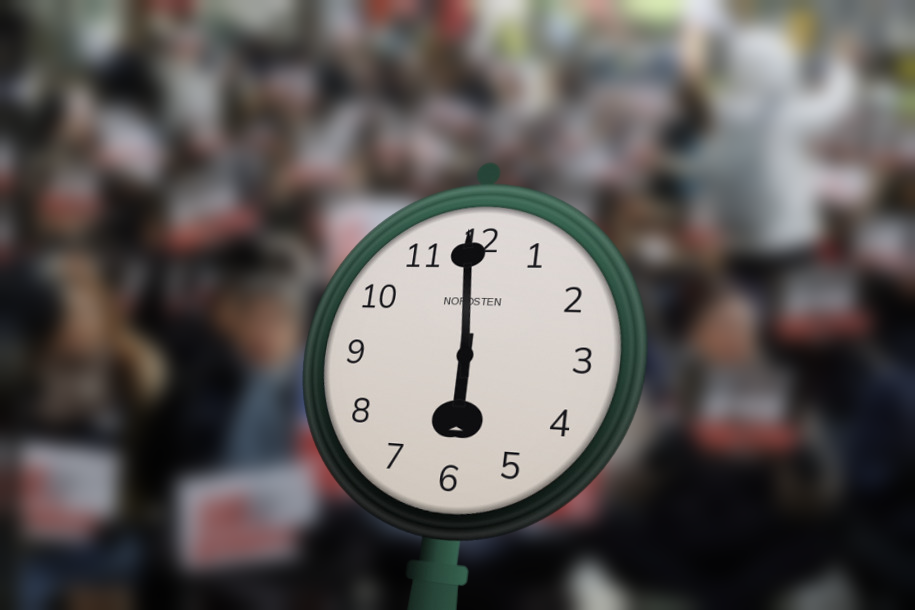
5.59
